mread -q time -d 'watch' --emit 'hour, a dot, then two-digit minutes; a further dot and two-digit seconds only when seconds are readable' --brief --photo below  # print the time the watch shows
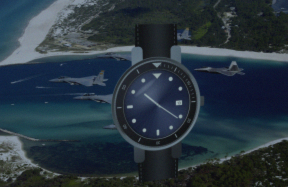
10.21
